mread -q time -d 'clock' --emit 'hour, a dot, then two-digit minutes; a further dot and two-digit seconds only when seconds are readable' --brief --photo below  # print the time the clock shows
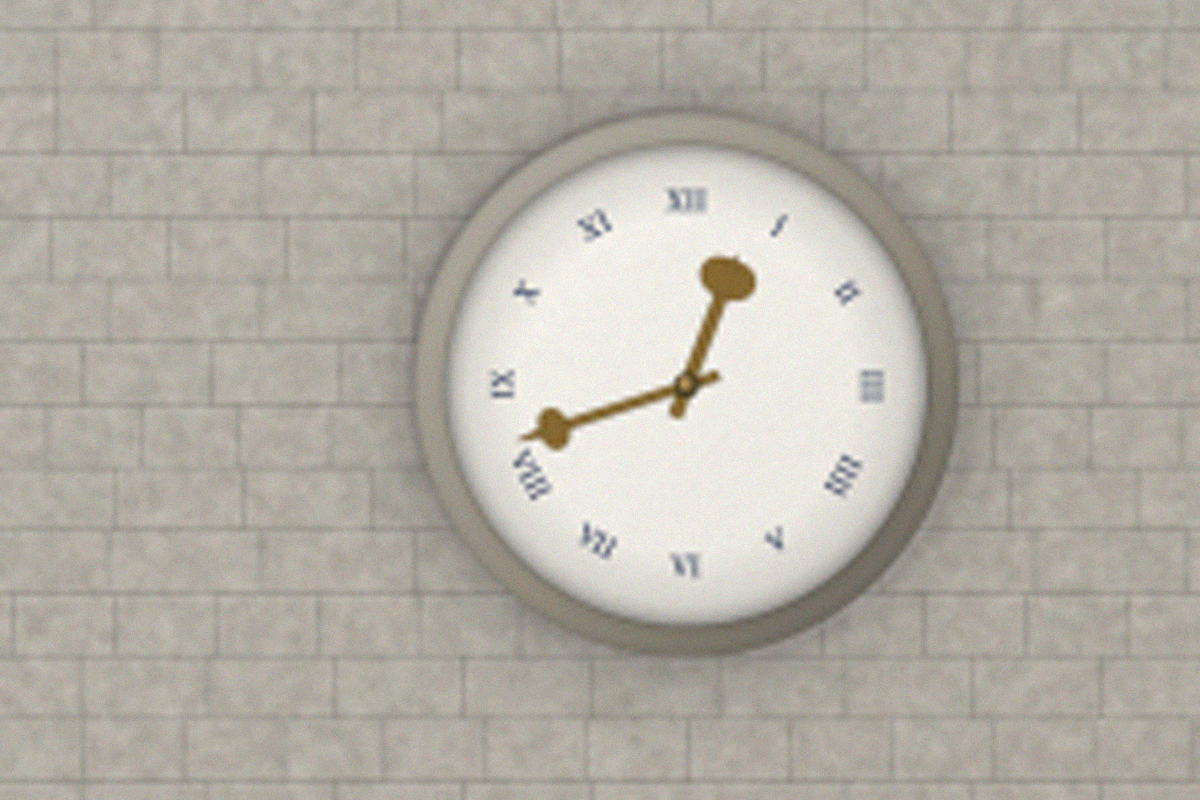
12.42
